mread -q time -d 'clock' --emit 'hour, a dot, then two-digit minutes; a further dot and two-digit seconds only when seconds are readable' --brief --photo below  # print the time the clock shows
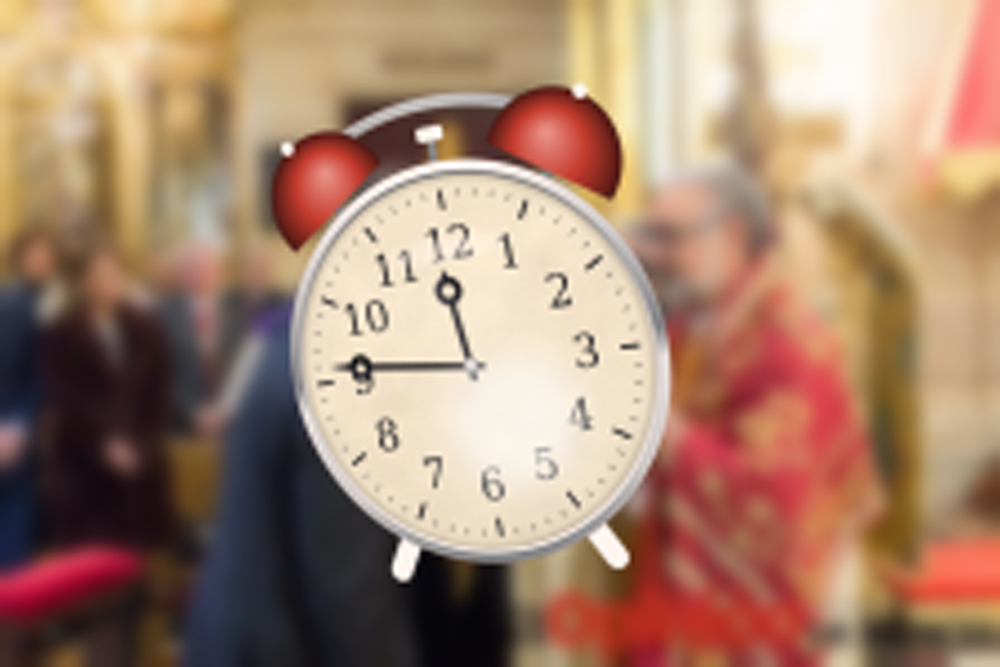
11.46
